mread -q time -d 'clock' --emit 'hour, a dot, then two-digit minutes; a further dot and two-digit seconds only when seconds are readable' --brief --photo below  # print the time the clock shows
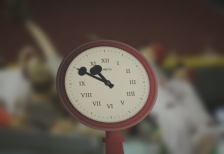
10.50
